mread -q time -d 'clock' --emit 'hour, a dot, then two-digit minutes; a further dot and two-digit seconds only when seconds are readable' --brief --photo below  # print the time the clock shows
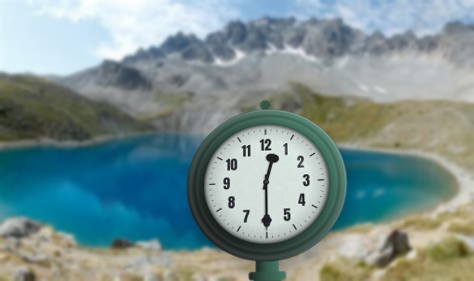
12.30
